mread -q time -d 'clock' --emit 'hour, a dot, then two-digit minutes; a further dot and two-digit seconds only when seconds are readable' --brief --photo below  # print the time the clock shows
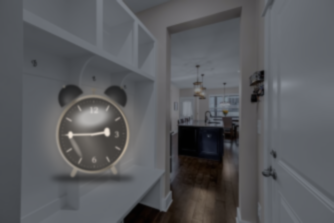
2.45
